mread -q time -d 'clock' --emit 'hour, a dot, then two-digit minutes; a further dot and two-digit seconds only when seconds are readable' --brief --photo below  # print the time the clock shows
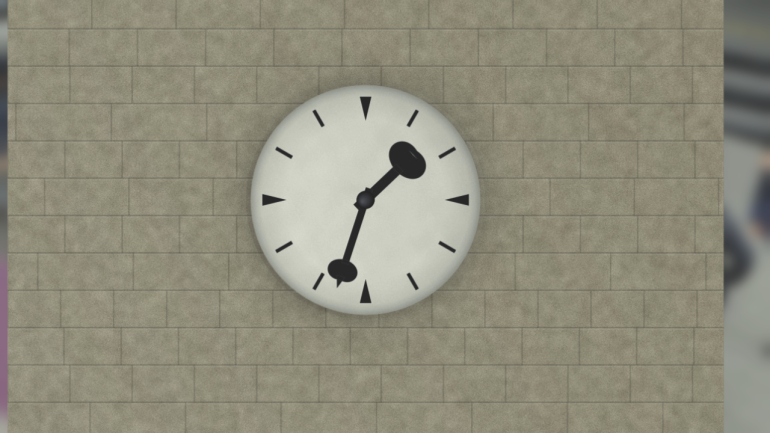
1.33
